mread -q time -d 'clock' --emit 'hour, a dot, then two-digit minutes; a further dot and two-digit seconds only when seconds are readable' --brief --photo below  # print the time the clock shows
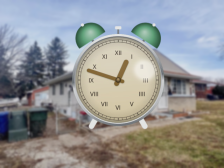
12.48
